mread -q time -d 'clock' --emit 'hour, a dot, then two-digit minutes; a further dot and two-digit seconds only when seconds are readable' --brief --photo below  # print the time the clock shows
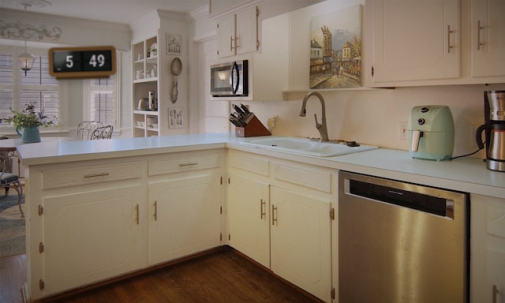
5.49
